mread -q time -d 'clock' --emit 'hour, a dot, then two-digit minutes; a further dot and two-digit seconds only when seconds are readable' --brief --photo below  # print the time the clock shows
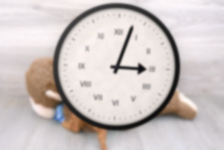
3.03
